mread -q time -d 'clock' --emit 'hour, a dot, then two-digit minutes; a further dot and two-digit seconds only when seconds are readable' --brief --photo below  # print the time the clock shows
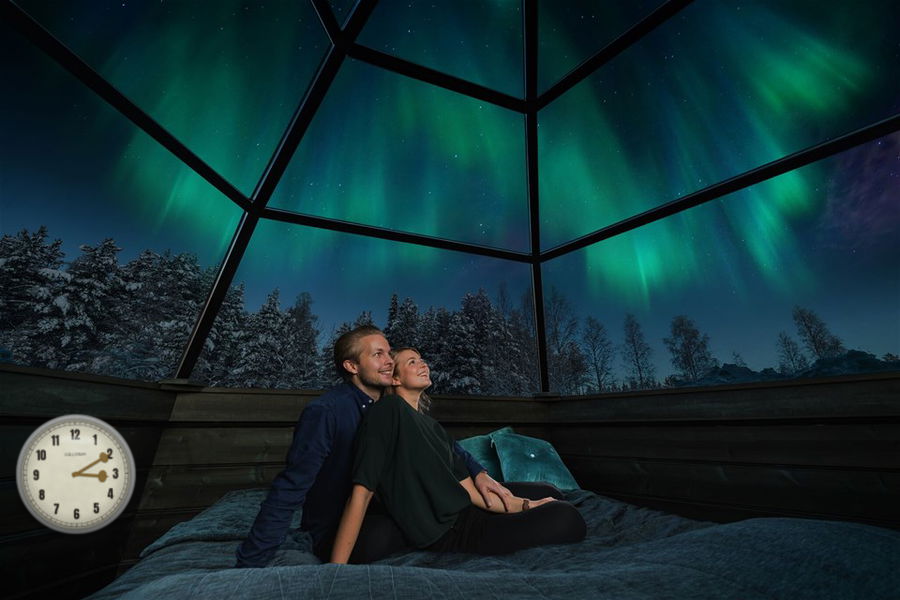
3.10
